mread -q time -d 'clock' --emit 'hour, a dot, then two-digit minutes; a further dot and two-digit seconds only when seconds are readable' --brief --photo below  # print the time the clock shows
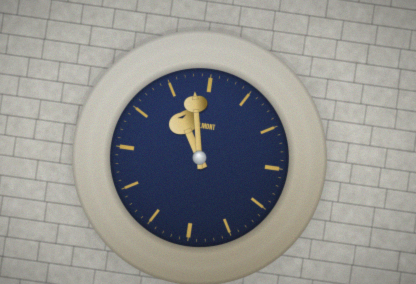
10.58
